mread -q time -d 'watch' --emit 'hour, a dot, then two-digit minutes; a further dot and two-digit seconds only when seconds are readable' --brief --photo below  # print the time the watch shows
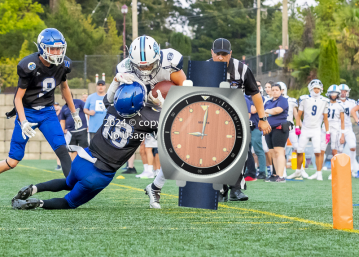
9.01
